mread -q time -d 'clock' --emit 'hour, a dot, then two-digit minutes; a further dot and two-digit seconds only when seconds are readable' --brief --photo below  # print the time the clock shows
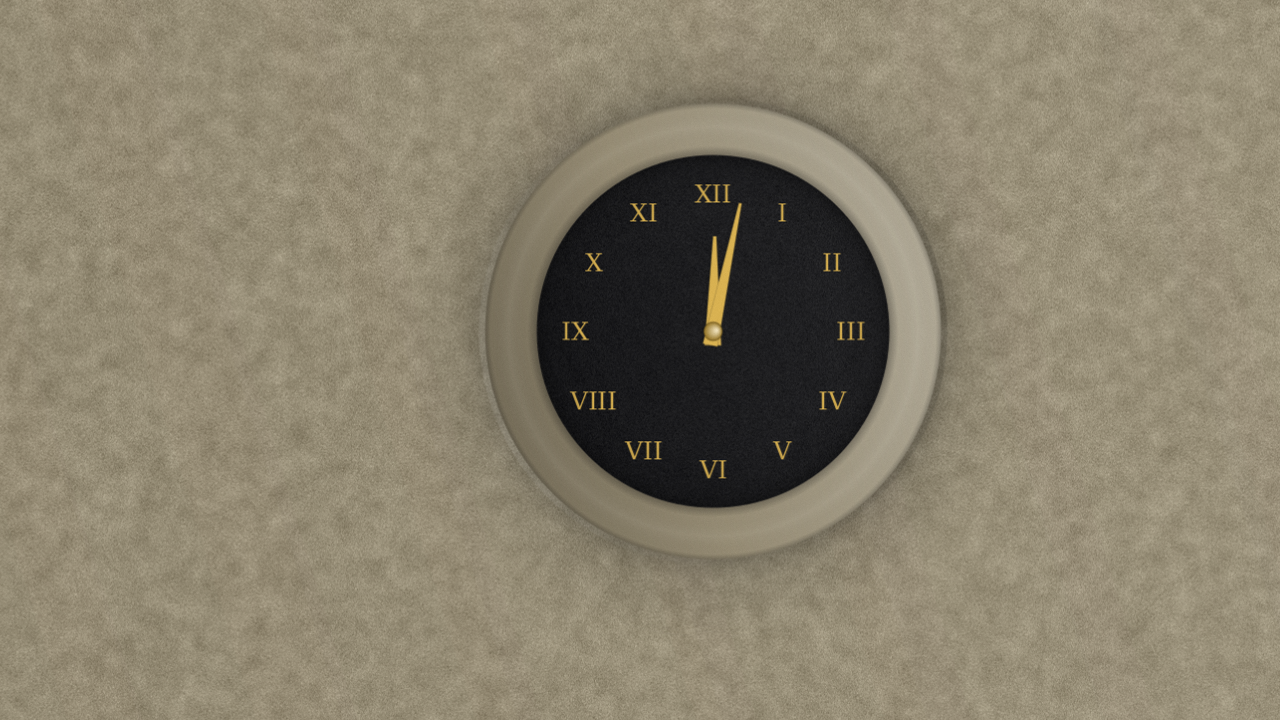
12.02
